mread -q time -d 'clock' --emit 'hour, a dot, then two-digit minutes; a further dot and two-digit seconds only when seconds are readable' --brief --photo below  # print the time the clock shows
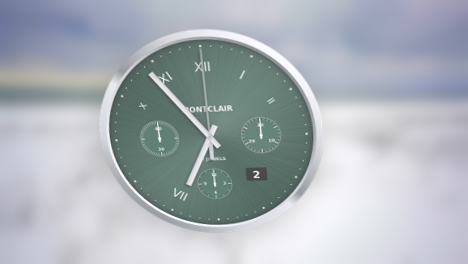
6.54
